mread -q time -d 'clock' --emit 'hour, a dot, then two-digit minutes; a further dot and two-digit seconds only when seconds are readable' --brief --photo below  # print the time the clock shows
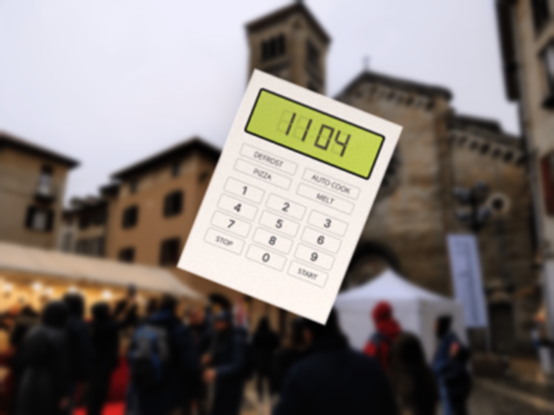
11.04
